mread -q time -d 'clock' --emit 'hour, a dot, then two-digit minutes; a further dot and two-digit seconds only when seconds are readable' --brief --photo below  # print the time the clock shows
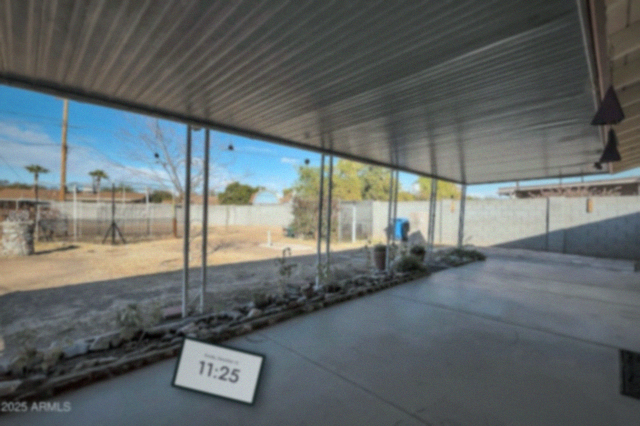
11.25
